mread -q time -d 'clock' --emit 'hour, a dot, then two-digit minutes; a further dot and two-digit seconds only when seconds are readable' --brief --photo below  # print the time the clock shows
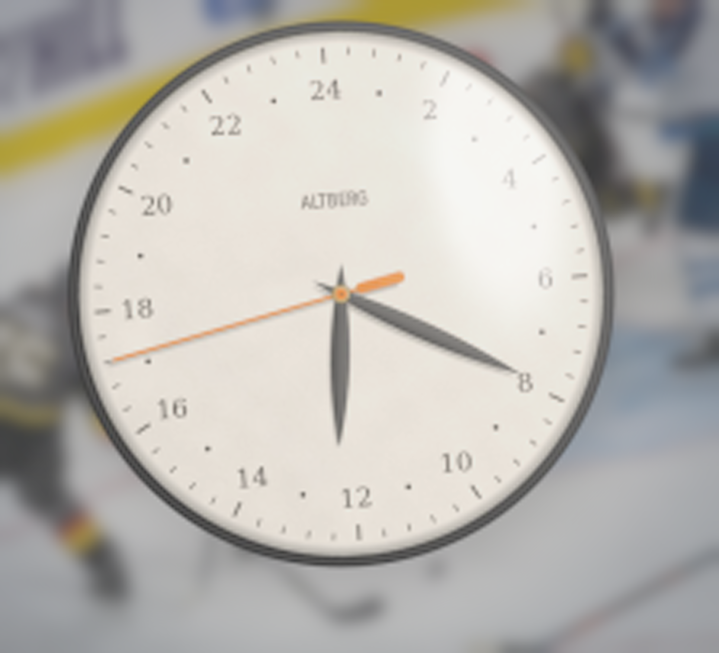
12.19.43
